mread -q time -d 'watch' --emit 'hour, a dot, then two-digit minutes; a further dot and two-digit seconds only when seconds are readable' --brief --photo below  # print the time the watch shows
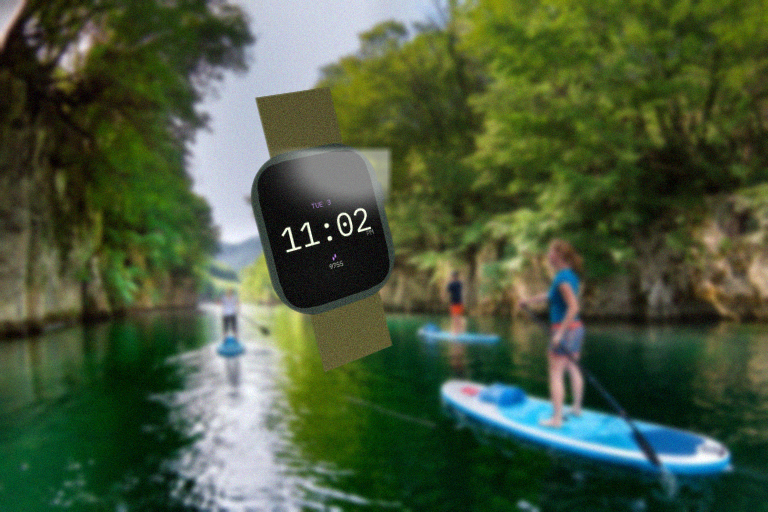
11.02
